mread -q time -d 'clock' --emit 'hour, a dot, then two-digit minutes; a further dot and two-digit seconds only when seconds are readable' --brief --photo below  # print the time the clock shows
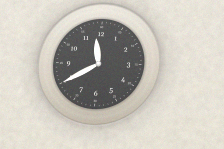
11.40
